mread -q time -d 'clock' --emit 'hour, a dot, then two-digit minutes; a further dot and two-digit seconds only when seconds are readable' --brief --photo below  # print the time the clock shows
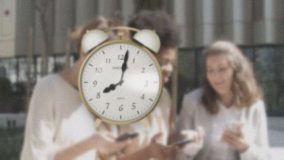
8.02
